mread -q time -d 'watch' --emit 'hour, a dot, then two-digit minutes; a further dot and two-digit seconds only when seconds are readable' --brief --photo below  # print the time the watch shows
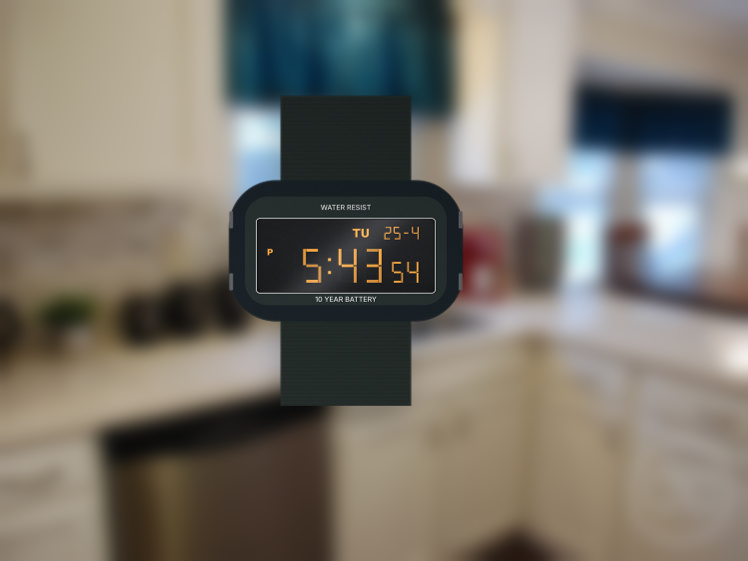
5.43.54
